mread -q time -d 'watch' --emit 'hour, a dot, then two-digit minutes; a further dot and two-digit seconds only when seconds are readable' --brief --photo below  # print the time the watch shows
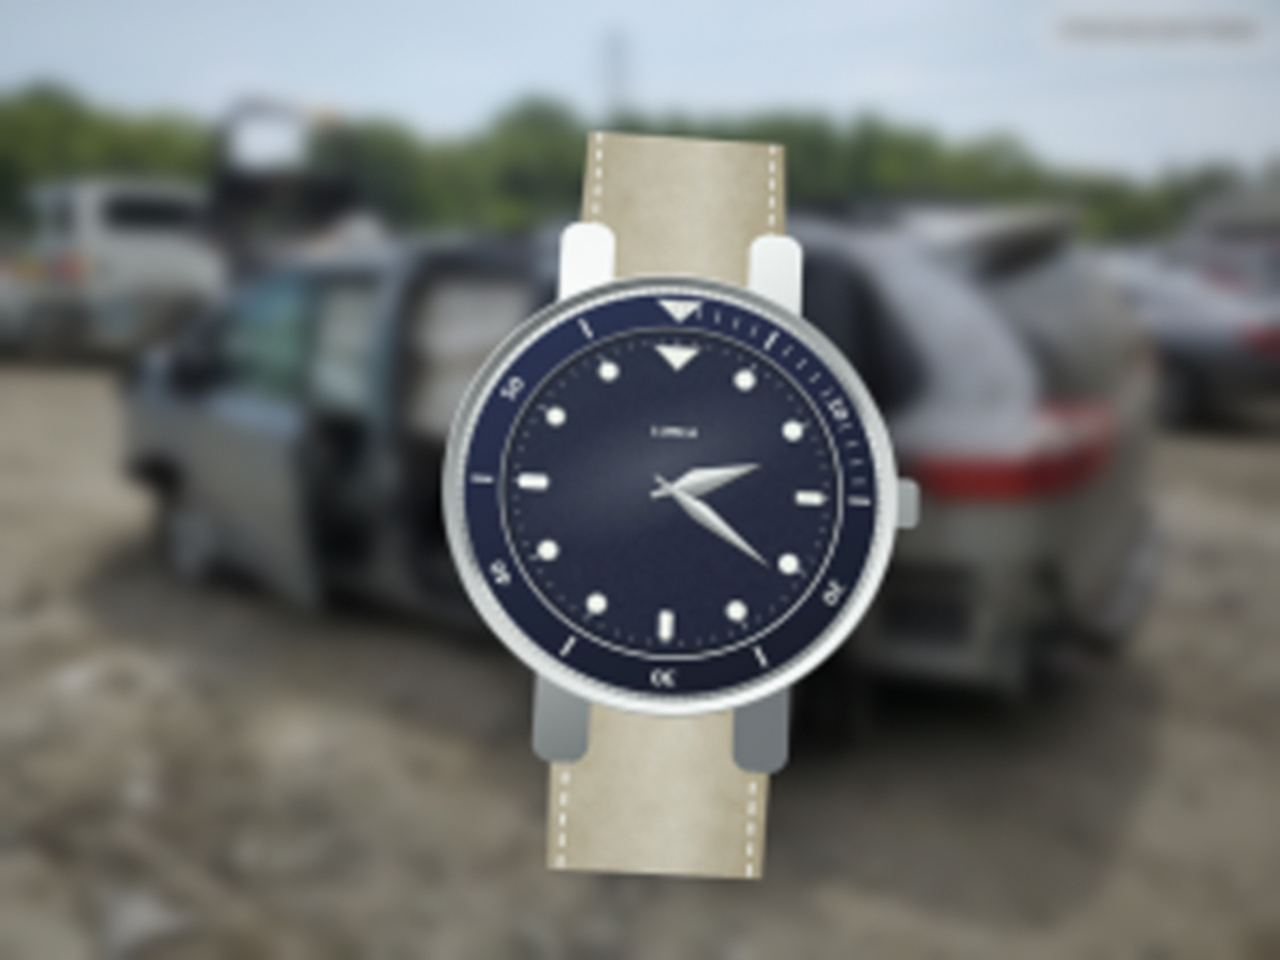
2.21
